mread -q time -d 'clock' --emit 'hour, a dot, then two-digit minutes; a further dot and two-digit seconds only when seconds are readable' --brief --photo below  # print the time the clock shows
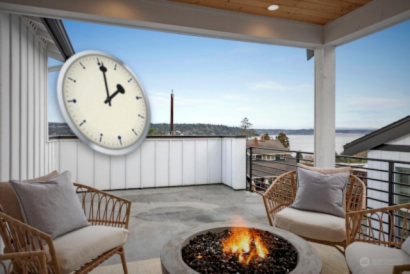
2.01
